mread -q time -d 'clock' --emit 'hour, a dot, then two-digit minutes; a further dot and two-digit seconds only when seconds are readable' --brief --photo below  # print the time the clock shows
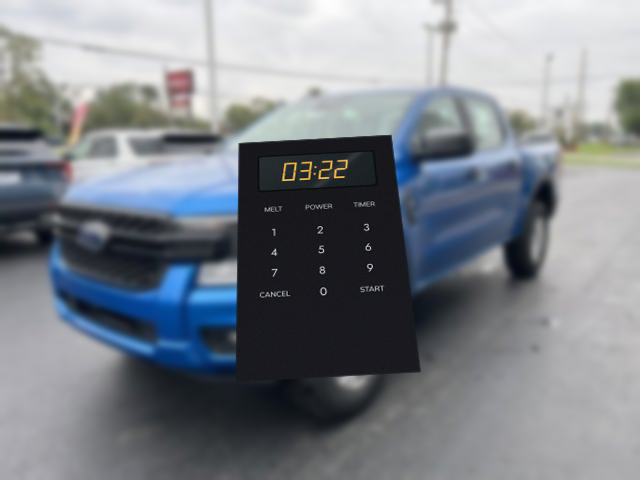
3.22
